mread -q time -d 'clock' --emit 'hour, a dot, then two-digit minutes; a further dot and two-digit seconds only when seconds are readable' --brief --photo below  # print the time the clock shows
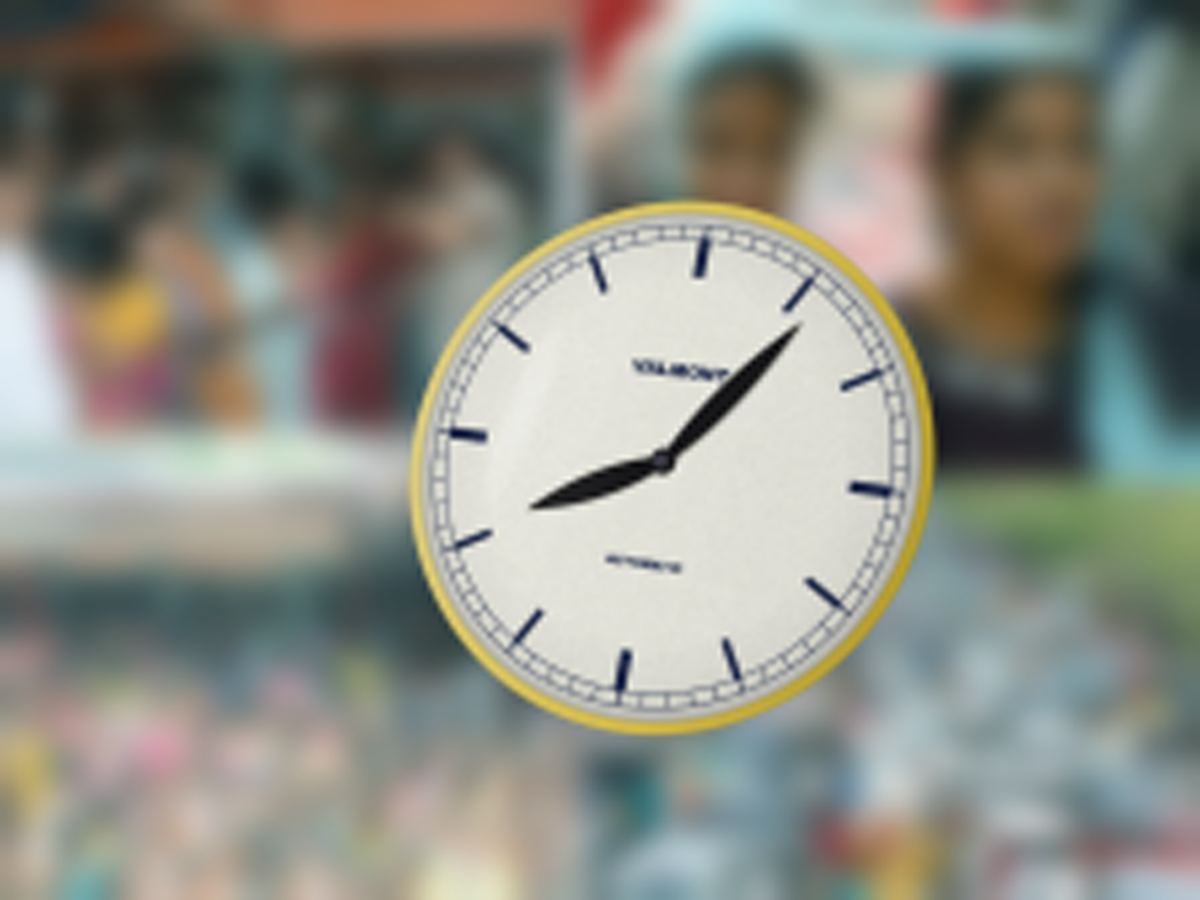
8.06
